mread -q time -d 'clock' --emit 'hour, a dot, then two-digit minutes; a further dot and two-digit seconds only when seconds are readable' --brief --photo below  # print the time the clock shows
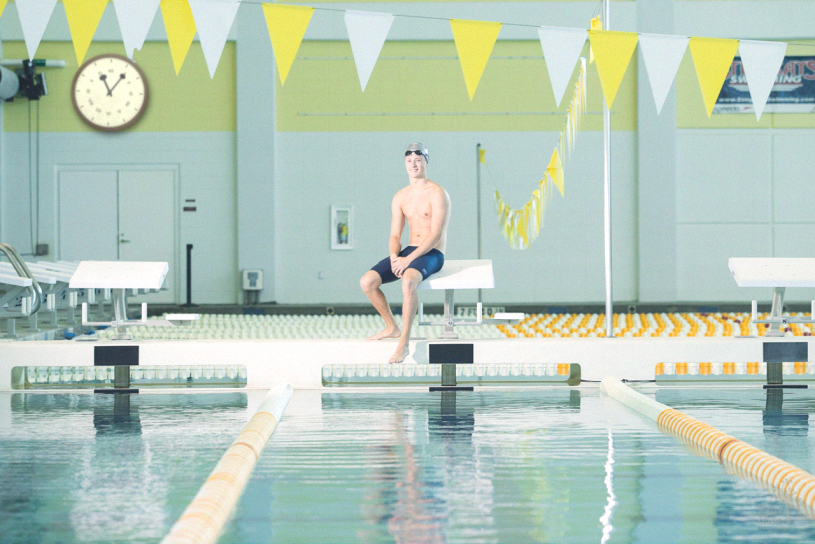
11.06
